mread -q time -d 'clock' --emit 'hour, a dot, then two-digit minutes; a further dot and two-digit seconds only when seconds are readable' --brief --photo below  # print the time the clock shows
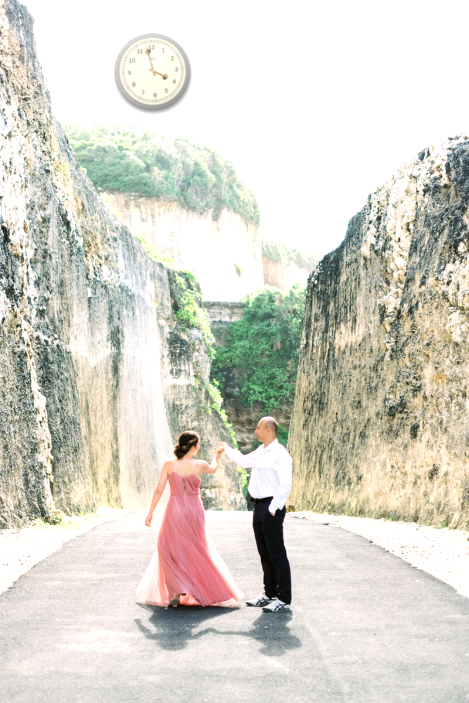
3.58
